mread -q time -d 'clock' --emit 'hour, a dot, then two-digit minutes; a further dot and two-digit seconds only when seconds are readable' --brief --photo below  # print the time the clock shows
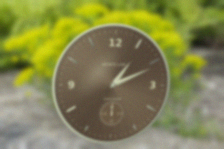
1.11
